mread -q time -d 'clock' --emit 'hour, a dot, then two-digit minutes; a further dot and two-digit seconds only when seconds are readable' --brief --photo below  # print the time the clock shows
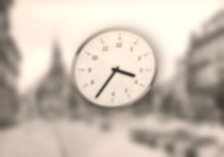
3.35
